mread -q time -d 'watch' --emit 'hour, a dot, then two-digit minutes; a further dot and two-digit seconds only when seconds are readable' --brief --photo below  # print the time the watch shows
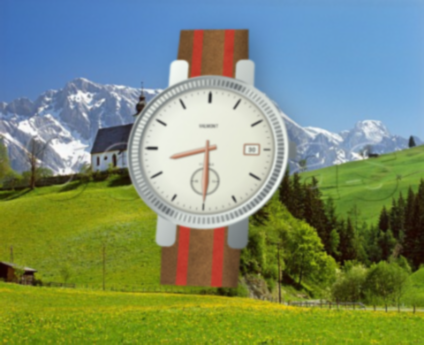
8.30
